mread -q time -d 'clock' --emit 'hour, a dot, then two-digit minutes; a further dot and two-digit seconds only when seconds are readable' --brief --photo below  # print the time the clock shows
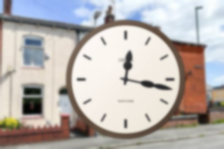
12.17
